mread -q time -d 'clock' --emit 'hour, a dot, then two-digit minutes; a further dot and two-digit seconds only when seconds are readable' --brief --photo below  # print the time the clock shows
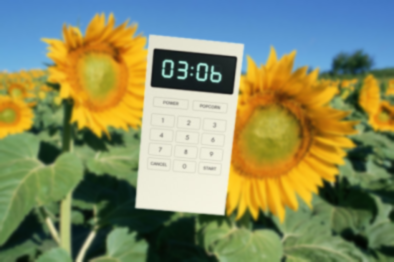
3.06
